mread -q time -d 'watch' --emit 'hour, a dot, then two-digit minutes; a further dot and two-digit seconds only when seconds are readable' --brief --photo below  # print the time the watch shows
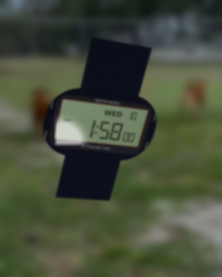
1.58
